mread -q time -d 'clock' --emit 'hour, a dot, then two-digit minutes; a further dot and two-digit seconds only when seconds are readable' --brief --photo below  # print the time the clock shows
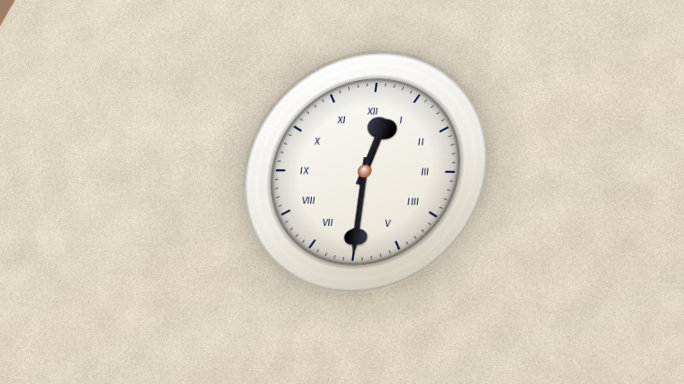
12.30
